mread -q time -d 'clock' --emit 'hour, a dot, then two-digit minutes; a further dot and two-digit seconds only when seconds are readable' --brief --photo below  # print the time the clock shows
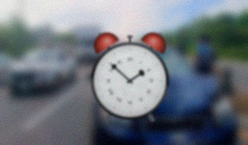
1.52
